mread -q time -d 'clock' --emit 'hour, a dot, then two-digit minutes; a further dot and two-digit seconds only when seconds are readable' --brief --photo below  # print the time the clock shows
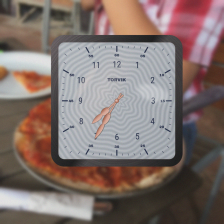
7.35
